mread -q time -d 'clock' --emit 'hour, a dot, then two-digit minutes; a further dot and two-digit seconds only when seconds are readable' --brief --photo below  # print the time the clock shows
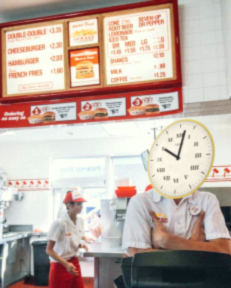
10.02
